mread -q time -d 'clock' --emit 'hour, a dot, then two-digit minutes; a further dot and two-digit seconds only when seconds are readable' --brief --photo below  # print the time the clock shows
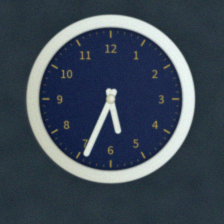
5.34
